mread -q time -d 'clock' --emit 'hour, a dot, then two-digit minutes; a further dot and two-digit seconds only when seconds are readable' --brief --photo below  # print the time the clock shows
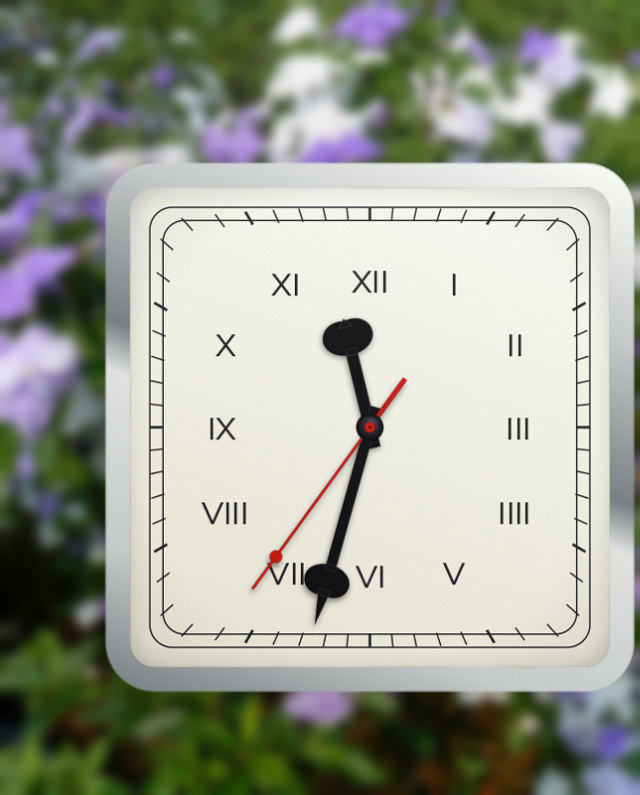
11.32.36
